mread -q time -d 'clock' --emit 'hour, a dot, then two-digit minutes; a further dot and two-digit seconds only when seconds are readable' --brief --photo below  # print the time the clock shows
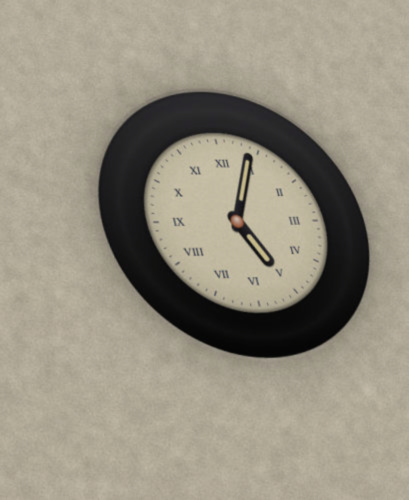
5.04
